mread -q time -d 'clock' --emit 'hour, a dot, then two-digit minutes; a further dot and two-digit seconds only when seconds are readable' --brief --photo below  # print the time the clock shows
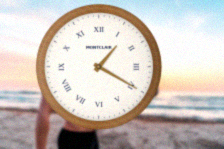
1.20
